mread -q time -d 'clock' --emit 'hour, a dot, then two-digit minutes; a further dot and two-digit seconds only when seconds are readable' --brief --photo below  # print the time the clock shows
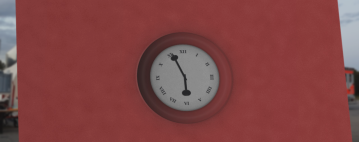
5.56
